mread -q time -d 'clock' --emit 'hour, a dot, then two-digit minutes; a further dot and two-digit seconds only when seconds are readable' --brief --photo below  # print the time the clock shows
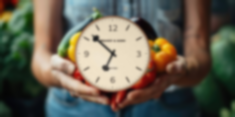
6.52
